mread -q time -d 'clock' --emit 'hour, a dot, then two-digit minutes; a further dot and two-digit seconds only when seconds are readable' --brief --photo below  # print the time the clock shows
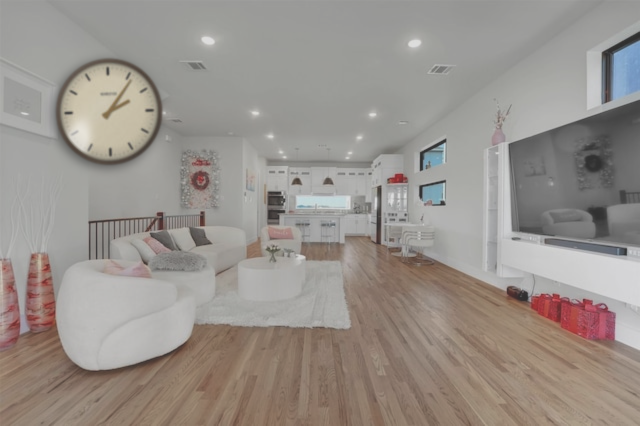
2.06
